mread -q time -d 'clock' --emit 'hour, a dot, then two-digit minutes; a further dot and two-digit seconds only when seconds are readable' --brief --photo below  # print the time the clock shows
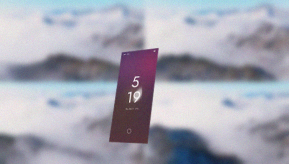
5.19
